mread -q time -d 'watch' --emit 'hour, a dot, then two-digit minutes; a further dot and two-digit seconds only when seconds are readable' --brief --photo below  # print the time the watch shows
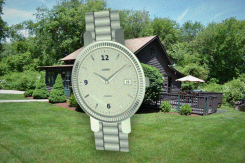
10.09
